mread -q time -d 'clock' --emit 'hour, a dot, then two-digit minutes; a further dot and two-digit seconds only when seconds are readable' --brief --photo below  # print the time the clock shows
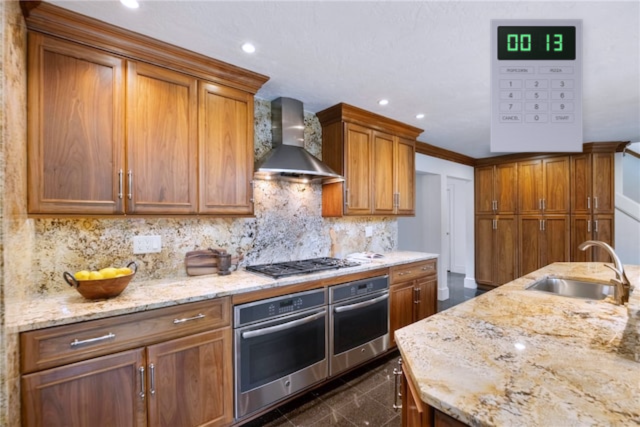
0.13
